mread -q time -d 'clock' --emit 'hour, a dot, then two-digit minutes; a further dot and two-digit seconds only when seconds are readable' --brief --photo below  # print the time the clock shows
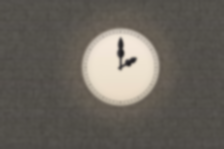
2.00
